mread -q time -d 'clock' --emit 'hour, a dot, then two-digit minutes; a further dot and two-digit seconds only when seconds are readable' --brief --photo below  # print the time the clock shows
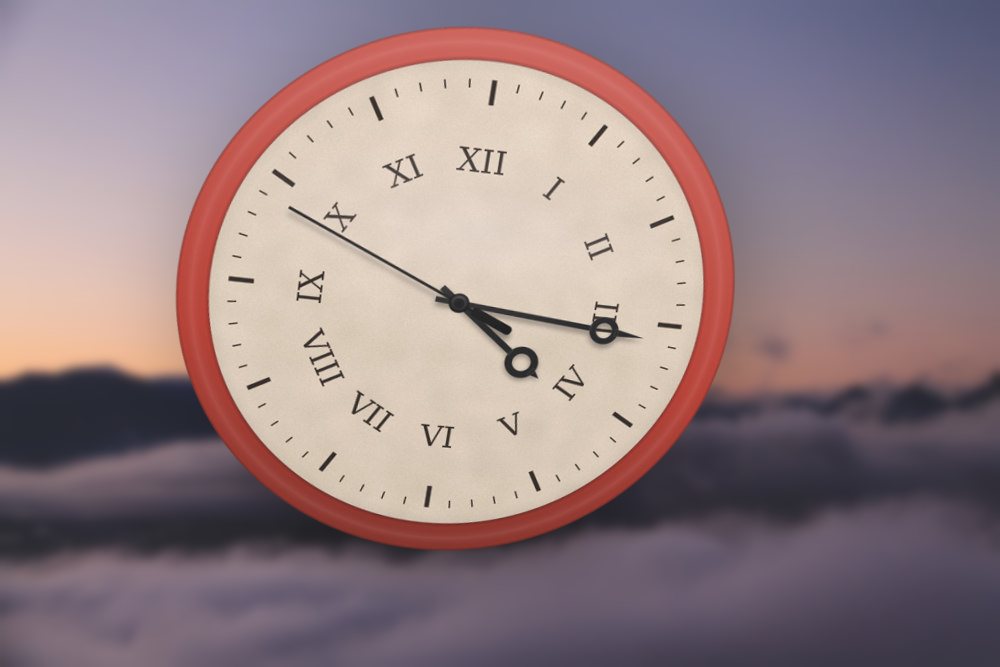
4.15.49
